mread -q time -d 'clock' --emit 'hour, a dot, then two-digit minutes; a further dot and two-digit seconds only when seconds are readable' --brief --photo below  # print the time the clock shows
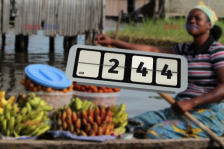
2.44
